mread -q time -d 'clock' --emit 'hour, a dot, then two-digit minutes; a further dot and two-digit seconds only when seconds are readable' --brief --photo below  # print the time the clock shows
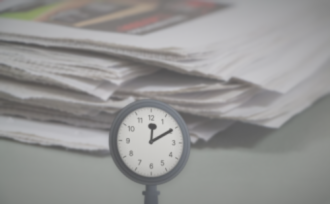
12.10
